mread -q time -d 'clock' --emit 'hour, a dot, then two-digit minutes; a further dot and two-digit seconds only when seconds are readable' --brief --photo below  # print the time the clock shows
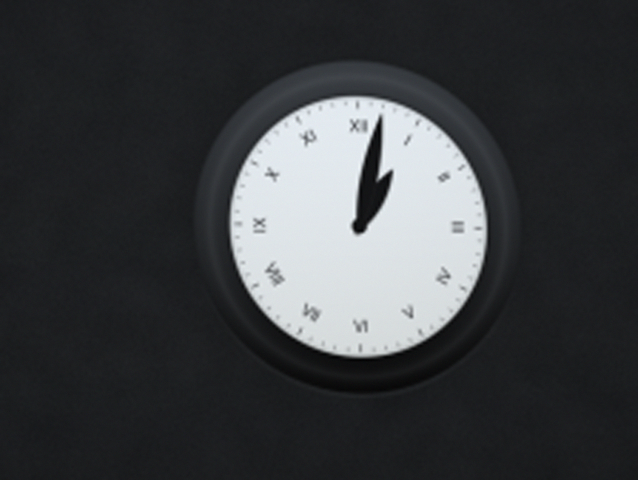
1.02
